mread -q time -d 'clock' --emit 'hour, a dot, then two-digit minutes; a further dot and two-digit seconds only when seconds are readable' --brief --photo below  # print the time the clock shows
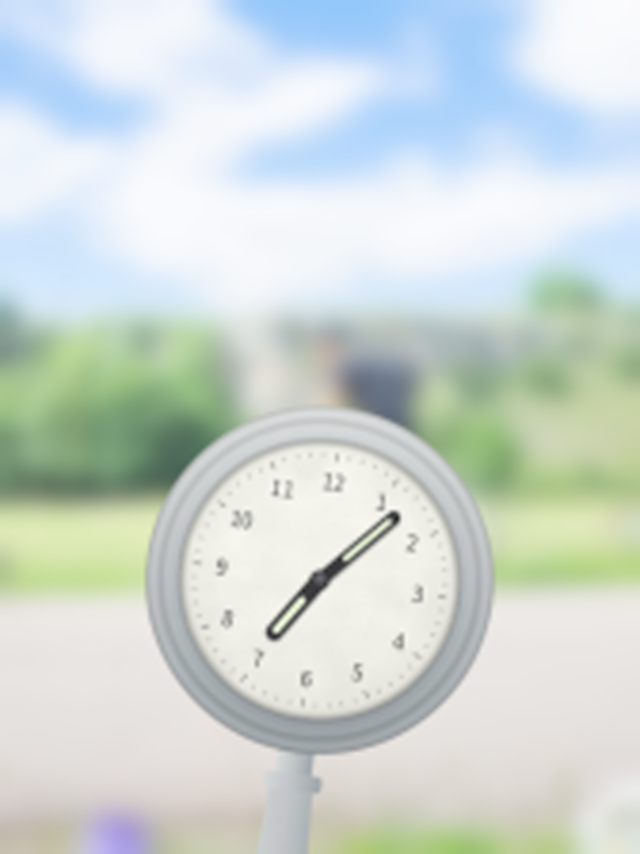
7.07
